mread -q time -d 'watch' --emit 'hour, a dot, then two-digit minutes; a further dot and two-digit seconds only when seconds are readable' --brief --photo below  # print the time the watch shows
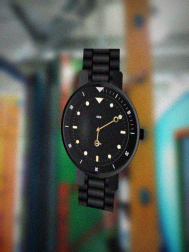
6.10
